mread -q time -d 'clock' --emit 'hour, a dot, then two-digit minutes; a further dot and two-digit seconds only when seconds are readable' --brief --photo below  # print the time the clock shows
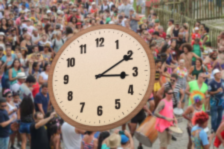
3.10
